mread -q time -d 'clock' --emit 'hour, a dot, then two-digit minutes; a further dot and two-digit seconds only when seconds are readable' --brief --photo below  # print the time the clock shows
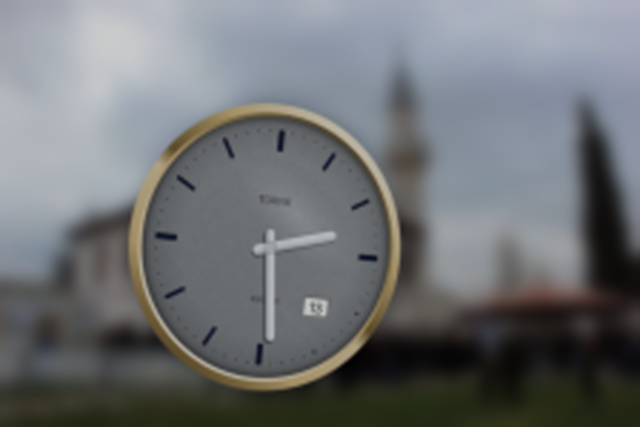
2.29
